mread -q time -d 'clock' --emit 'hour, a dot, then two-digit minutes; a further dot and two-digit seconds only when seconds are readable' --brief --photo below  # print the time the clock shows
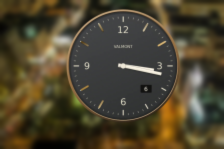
3.17
